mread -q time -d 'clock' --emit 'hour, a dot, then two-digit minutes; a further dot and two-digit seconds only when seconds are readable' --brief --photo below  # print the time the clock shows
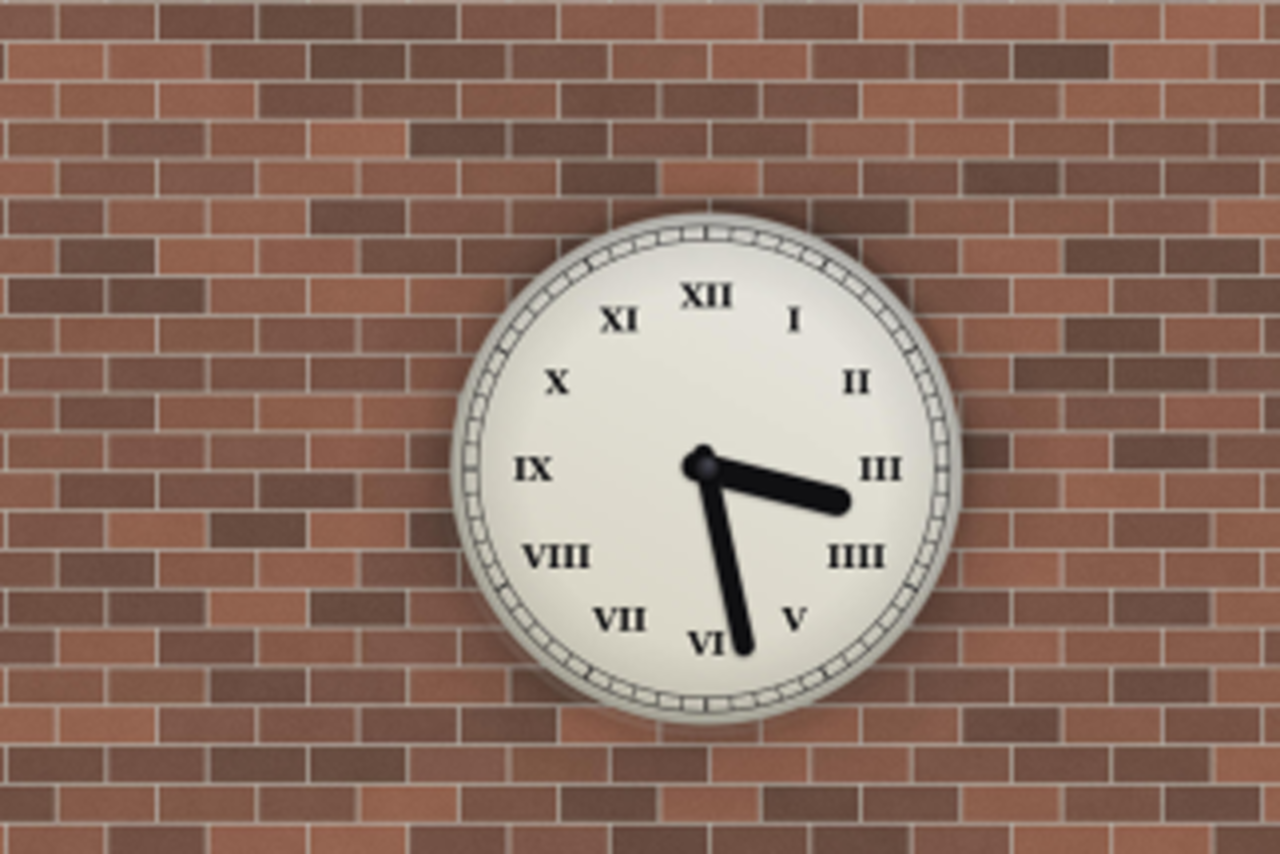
3.28
